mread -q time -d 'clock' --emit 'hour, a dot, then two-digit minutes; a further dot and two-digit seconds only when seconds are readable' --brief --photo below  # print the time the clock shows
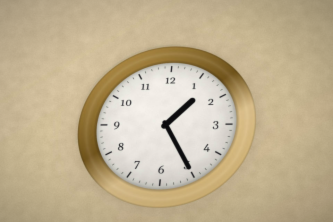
1.25
